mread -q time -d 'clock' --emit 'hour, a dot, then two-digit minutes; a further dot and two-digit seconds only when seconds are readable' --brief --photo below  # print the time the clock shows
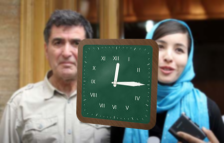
12.15
